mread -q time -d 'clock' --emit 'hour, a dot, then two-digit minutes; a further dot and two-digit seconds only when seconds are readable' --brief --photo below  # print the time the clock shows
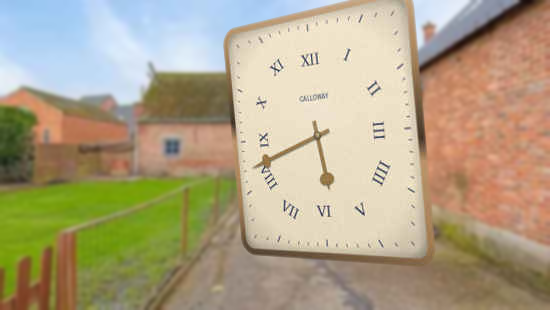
5.42
